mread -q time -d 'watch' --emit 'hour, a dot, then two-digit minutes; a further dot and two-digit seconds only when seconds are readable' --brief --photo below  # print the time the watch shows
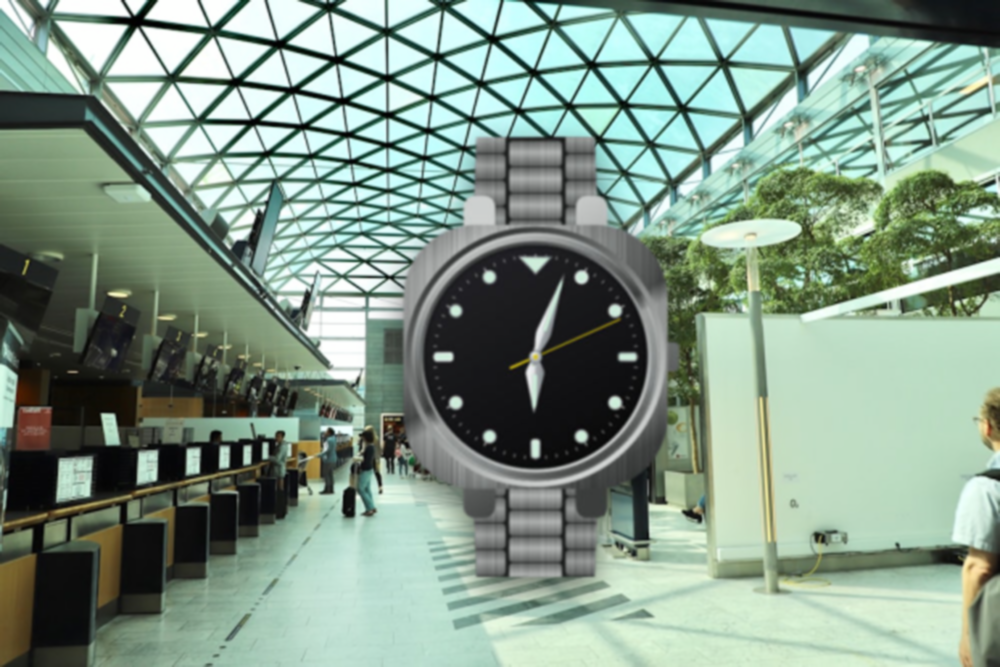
6.03.11
